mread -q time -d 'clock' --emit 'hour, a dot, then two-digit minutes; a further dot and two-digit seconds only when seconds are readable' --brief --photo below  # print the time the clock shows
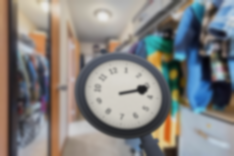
3.16
